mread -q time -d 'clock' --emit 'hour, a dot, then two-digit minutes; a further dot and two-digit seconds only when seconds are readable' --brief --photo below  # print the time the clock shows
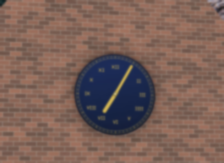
7.05
